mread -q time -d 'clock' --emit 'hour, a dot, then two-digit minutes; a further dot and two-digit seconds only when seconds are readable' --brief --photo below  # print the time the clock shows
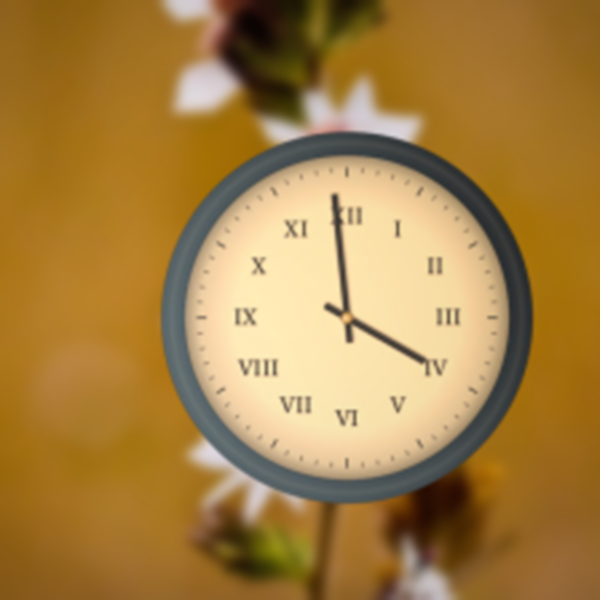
3.59
